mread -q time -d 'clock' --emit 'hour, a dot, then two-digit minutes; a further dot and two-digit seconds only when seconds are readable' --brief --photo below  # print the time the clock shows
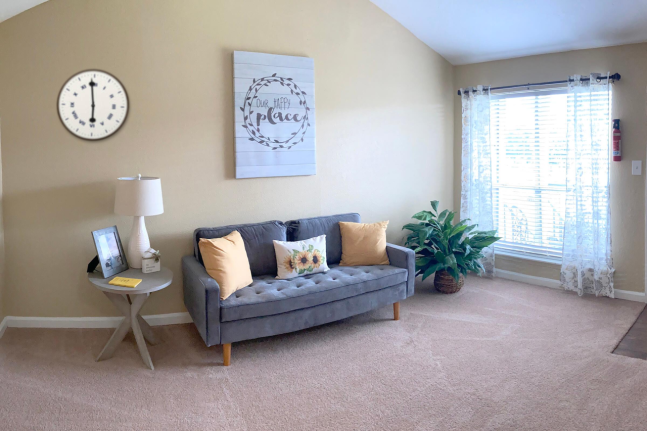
5.59
